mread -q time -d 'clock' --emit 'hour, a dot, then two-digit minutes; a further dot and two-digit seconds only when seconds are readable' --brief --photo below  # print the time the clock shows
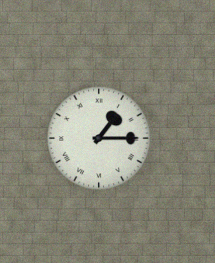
1.15
